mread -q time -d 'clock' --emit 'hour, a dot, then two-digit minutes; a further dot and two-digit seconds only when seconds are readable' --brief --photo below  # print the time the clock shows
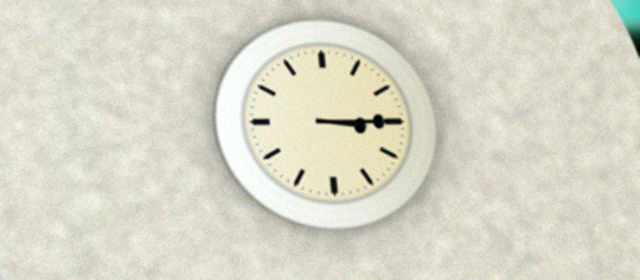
3.15
